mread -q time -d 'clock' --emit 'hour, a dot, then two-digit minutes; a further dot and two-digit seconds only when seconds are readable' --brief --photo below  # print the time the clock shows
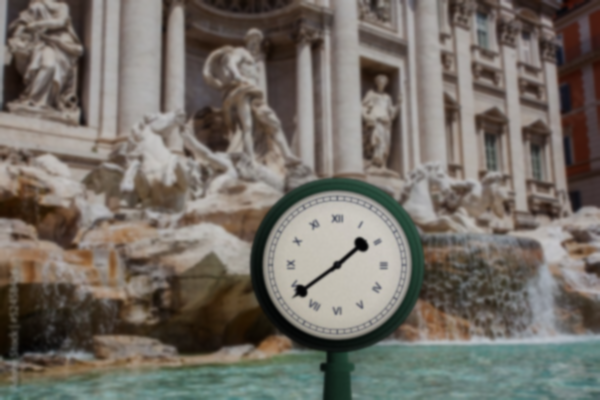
1.39
